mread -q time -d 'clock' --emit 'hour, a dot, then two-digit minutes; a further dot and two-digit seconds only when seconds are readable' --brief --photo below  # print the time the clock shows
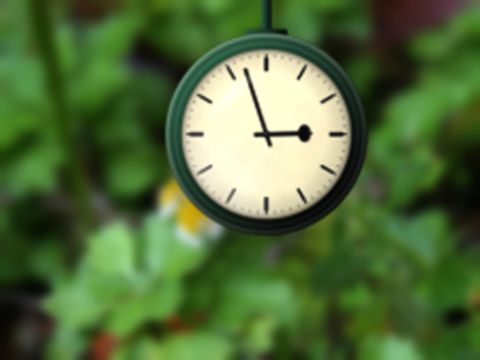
2.57
